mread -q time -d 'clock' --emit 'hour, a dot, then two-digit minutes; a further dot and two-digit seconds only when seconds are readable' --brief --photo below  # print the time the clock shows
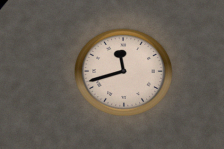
11.42
